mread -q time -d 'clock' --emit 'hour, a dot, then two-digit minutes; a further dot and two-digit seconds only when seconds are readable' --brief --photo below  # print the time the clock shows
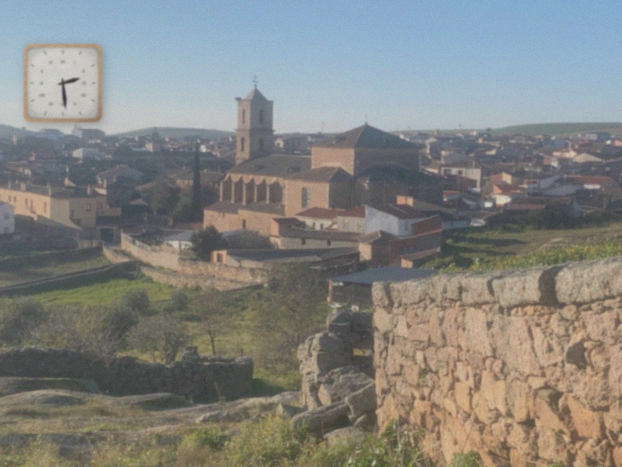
2.29
